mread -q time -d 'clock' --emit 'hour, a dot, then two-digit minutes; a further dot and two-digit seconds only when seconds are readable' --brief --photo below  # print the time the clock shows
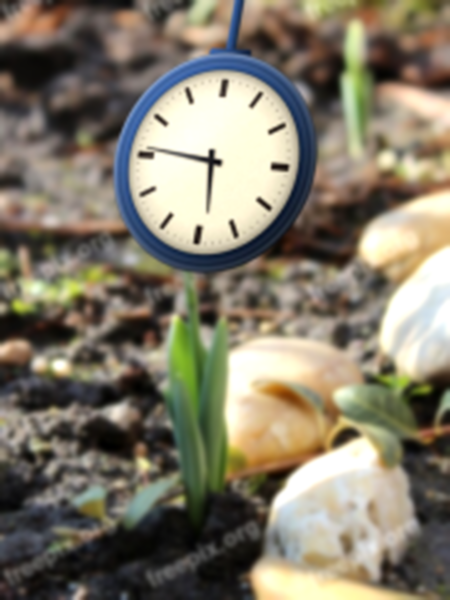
5.46
